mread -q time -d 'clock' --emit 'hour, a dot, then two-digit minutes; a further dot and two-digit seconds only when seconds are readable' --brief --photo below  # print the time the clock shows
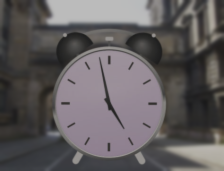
4.58
